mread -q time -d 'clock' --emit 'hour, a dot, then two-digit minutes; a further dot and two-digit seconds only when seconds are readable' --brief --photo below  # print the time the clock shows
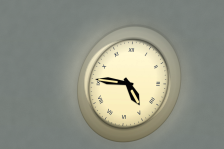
4.46
